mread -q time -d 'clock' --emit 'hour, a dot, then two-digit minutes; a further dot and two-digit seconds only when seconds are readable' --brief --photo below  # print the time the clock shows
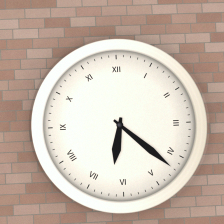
6.22
